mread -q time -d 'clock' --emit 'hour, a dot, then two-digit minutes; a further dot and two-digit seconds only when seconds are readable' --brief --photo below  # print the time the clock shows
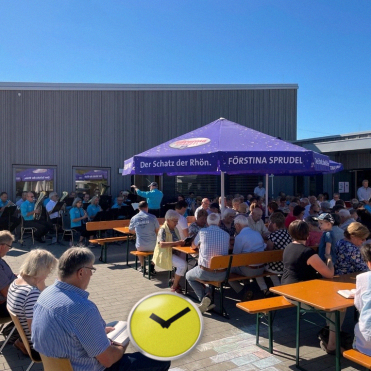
10.09
